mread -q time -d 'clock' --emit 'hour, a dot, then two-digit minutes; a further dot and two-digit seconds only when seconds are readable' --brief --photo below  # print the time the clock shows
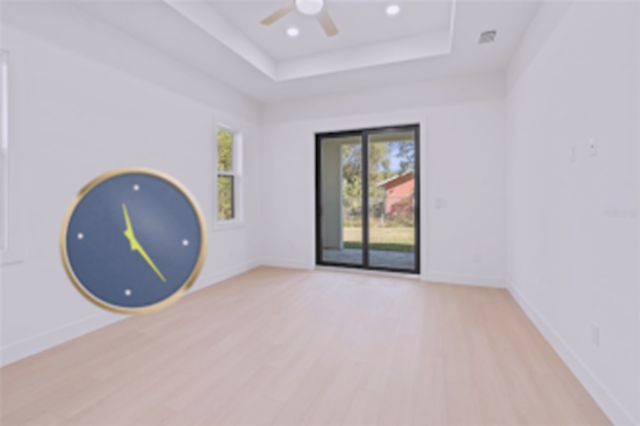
11.23
